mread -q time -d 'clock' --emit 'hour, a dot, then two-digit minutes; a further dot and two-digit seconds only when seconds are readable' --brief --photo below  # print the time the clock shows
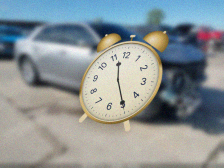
11.25
